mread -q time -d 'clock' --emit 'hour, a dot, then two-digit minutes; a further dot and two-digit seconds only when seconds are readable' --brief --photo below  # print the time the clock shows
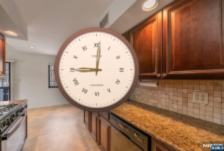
9.01
